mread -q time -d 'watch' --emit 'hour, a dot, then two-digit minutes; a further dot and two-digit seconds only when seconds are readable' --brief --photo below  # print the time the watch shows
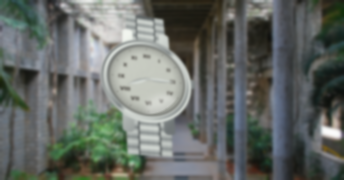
8.15
